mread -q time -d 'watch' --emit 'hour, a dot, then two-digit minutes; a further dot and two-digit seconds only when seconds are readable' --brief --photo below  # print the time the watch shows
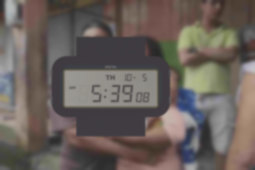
5.39
